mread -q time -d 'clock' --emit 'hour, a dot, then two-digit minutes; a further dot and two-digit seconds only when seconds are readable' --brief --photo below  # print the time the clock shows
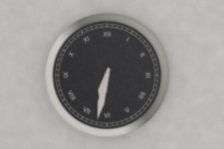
6.32
